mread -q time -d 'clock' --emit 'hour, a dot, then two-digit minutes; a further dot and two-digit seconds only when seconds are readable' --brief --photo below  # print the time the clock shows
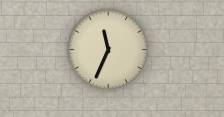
11.34
